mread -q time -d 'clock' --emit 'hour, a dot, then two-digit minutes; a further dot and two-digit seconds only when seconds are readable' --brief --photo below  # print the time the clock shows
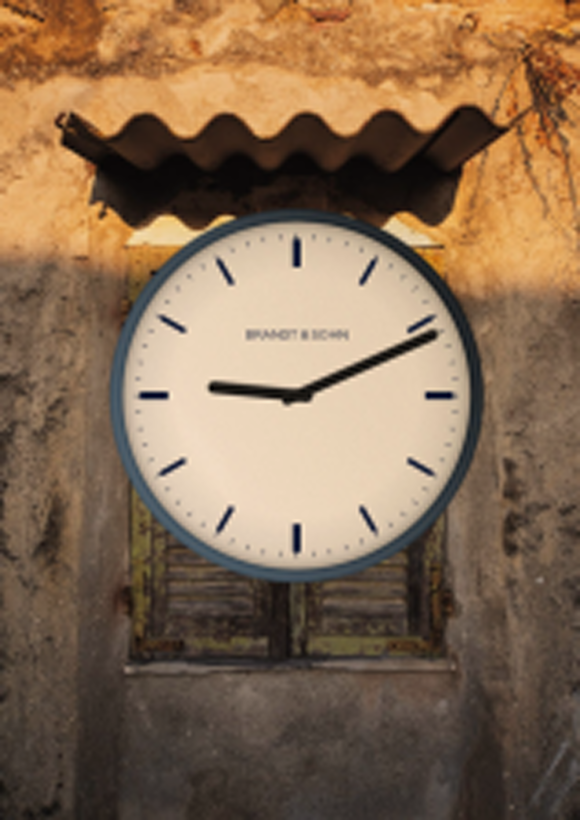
9.11
